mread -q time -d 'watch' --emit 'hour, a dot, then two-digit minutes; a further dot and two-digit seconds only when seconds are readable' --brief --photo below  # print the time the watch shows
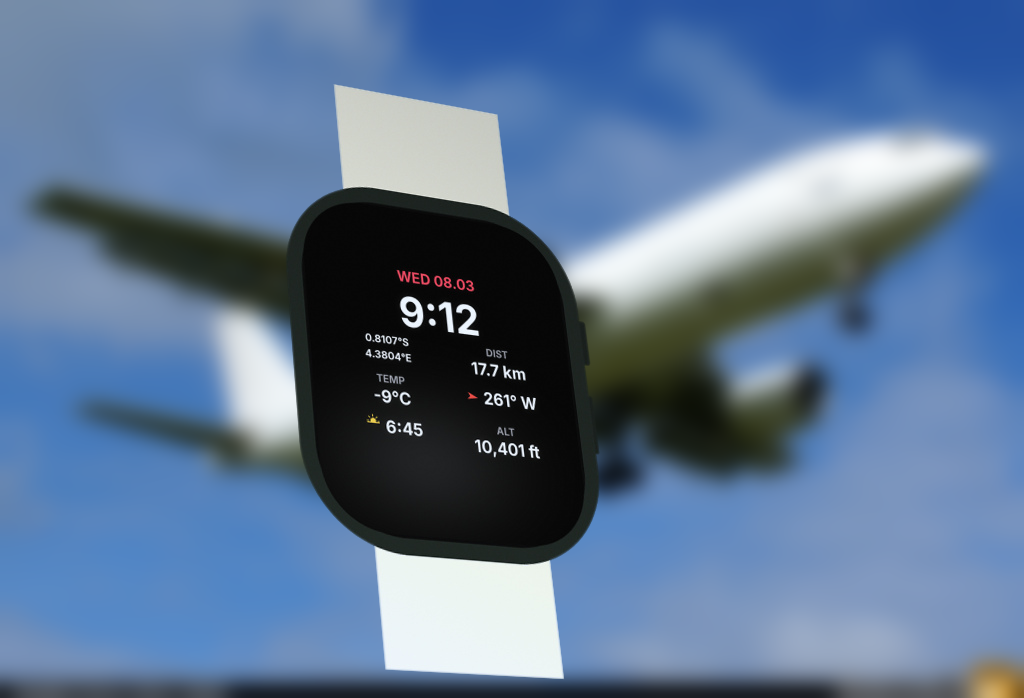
9.12
